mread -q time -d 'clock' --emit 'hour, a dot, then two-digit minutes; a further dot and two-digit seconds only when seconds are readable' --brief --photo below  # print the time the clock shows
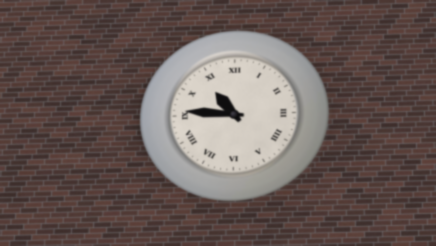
10.46
